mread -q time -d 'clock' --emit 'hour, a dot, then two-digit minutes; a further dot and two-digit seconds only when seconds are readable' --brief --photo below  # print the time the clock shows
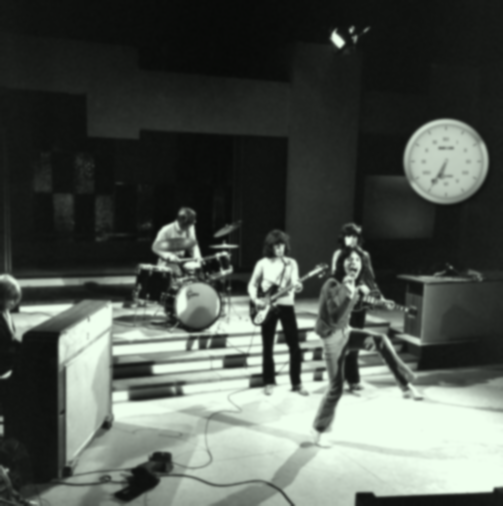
6.35
